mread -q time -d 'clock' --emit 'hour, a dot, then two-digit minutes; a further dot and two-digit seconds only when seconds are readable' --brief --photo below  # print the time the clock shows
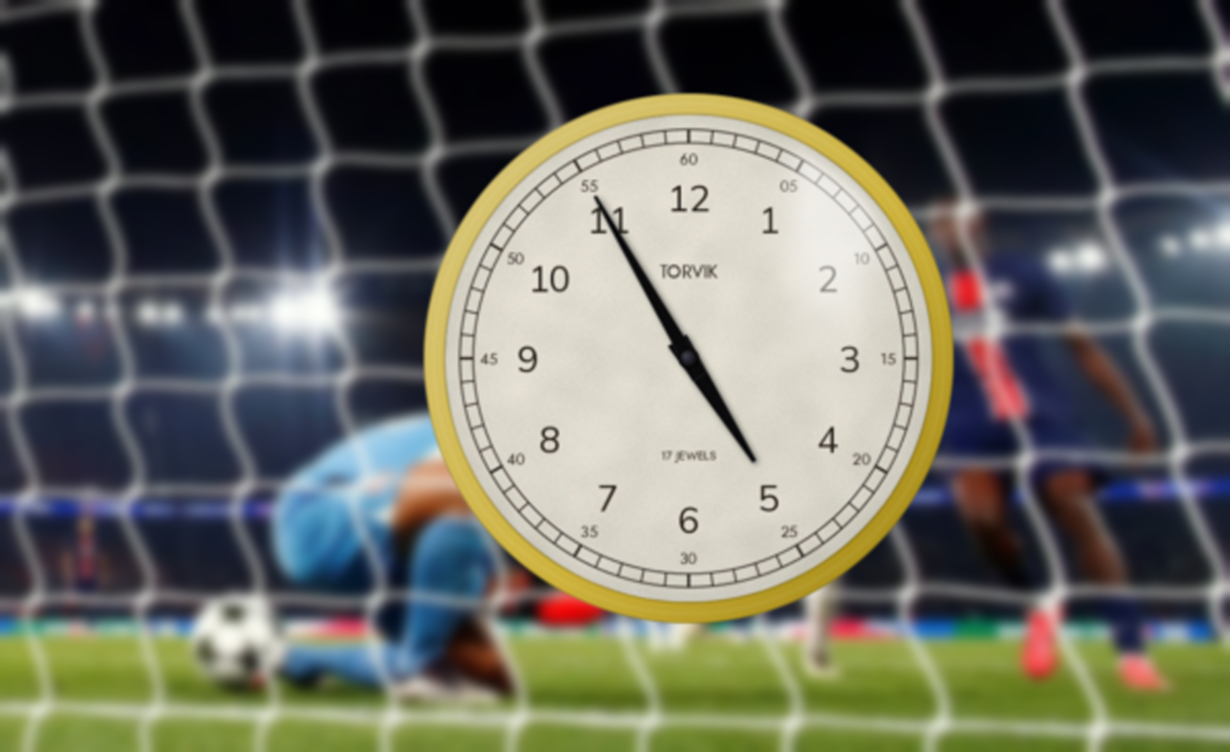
4.55
